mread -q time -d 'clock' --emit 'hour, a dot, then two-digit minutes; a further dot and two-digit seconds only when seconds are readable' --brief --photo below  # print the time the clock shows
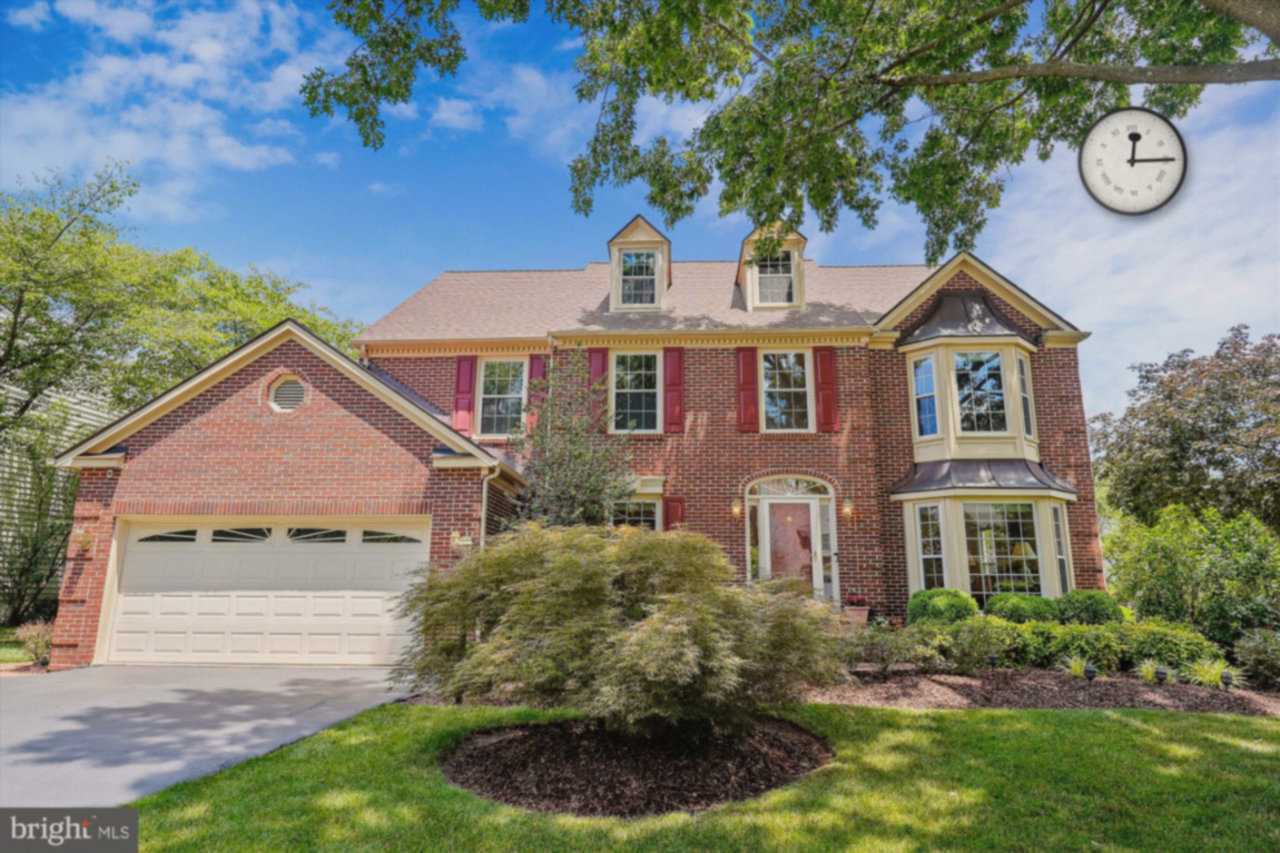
12.15
